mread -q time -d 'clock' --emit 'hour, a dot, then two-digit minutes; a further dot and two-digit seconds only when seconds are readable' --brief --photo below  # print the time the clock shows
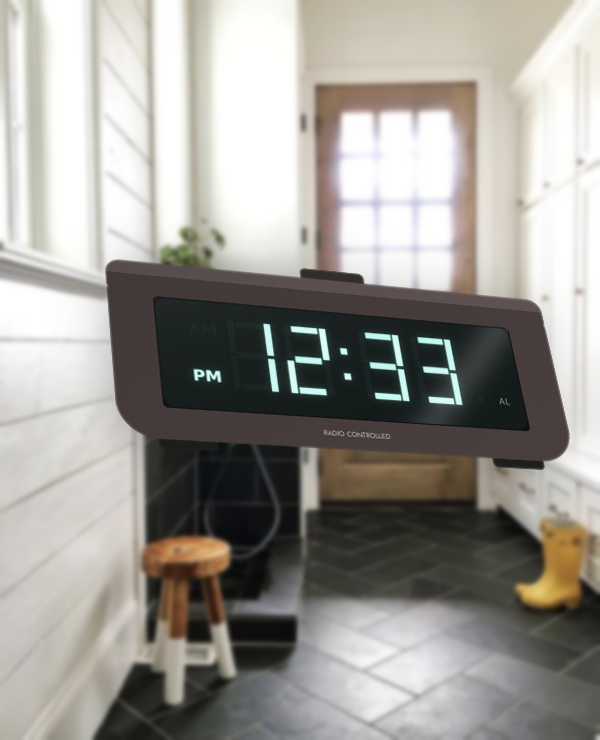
12.33
